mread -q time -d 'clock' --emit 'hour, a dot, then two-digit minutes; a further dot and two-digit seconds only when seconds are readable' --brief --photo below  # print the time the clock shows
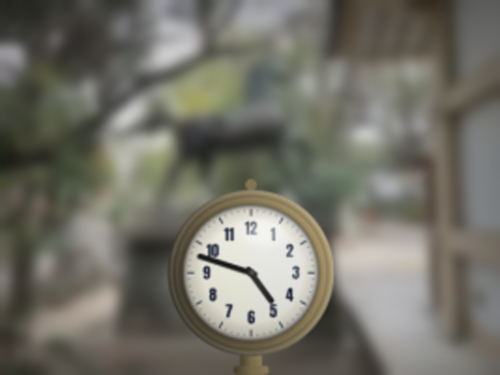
4.48
